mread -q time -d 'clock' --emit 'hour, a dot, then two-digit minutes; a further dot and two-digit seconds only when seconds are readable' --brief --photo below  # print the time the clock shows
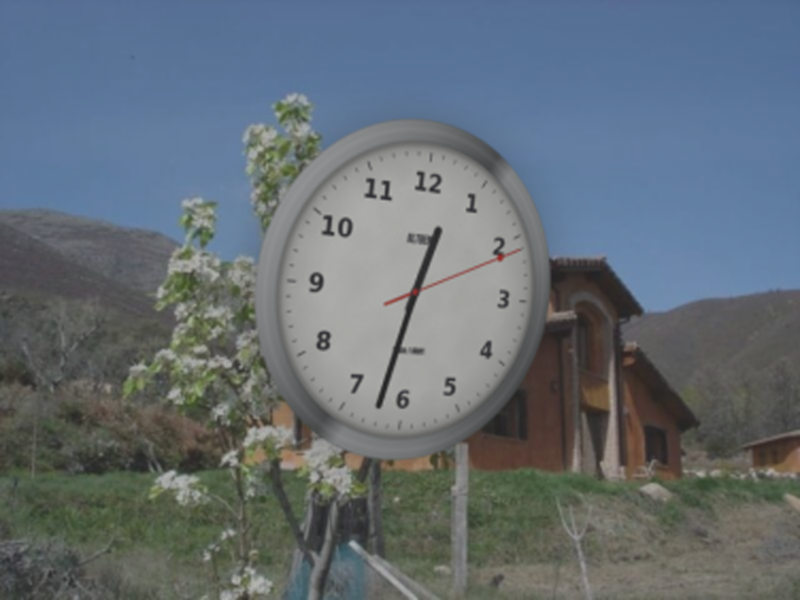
12.32.11
